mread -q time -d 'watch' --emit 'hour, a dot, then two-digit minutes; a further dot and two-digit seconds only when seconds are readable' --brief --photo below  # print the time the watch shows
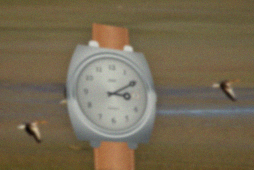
3.10
